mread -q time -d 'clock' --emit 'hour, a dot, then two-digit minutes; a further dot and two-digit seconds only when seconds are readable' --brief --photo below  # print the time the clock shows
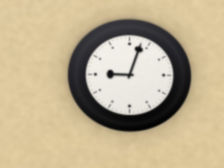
9.03
